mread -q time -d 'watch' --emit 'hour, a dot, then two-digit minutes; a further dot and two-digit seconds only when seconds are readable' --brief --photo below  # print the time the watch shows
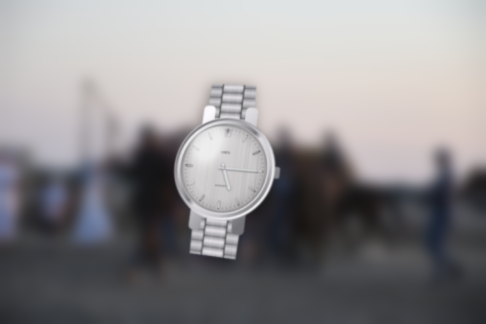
5.15
